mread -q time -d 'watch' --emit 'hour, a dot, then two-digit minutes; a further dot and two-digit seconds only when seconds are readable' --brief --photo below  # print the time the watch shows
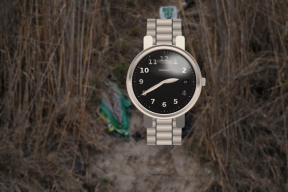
2.40
